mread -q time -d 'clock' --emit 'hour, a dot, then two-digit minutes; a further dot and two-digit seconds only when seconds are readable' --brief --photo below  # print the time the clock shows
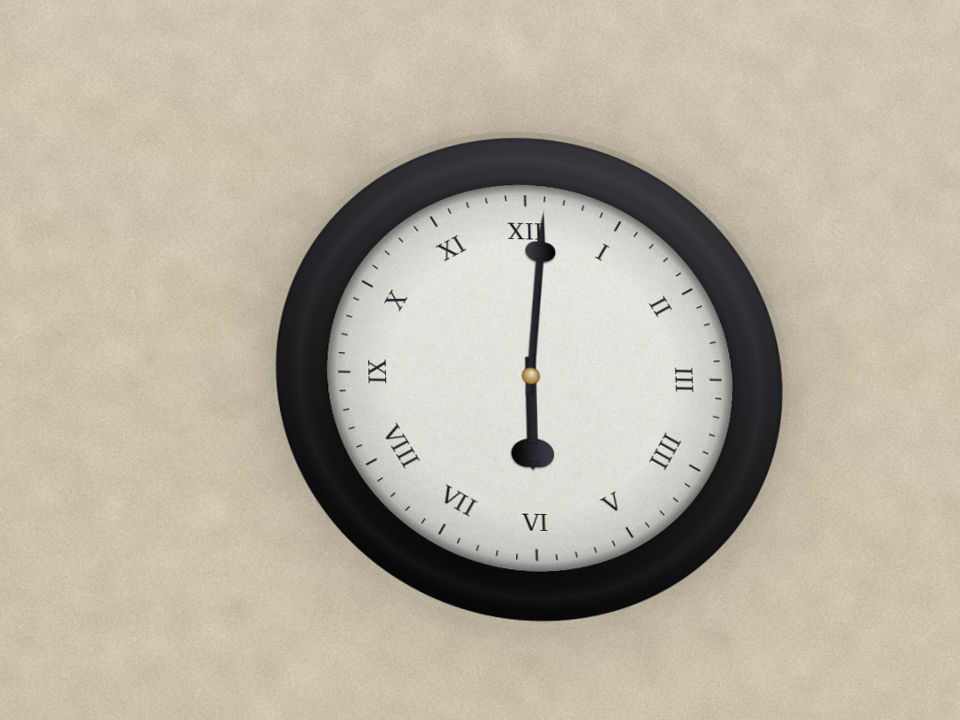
6.01
